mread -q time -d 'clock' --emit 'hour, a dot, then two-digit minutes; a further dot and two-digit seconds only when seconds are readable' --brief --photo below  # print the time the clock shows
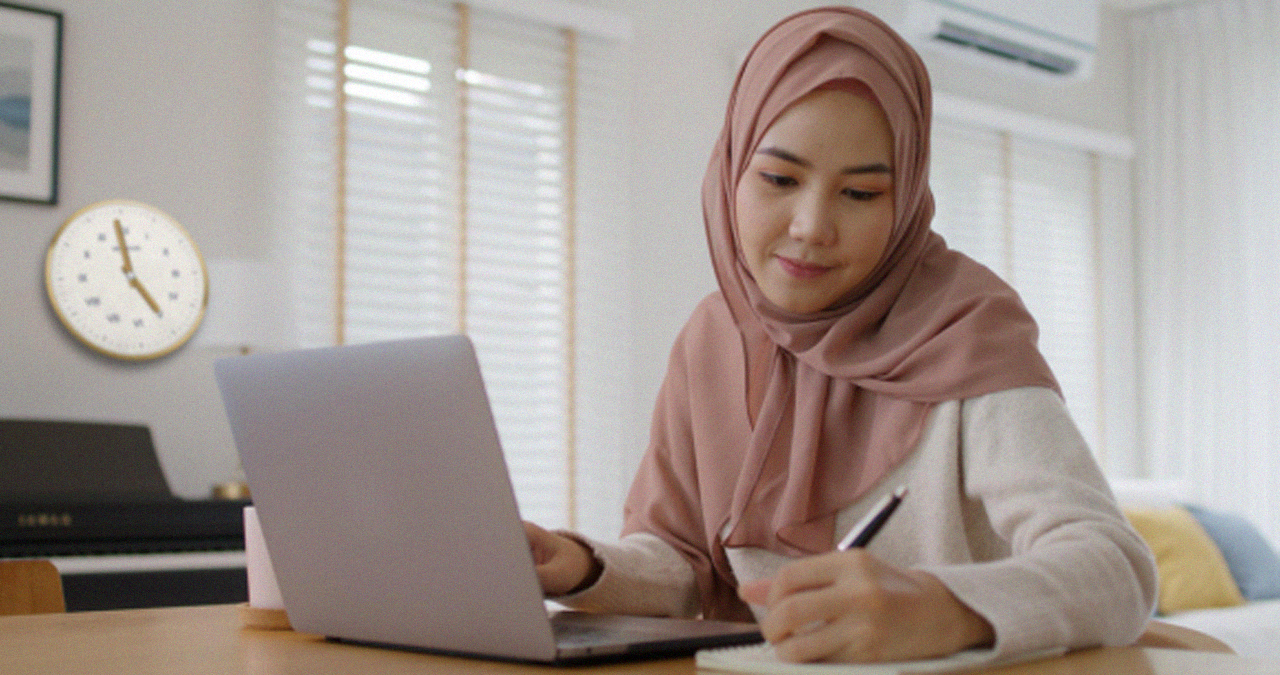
4.59
